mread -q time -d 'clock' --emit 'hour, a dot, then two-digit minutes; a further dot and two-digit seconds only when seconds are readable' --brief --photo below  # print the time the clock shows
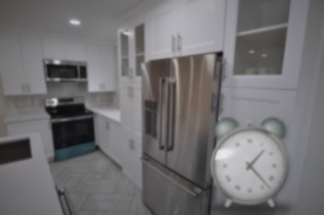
1.23
